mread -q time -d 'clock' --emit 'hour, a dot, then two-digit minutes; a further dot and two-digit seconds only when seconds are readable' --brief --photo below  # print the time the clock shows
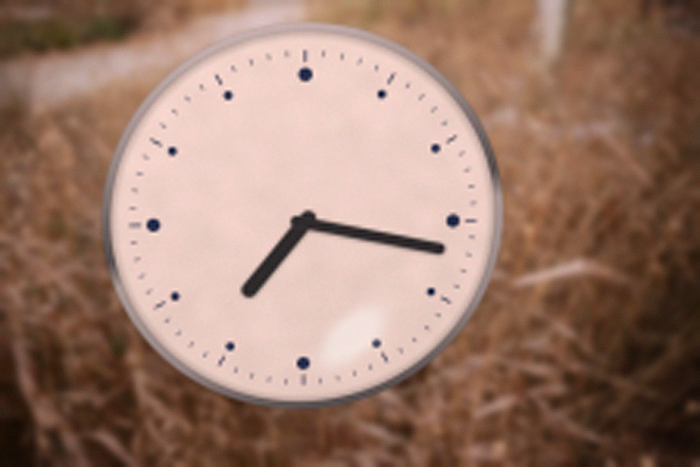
7.17
